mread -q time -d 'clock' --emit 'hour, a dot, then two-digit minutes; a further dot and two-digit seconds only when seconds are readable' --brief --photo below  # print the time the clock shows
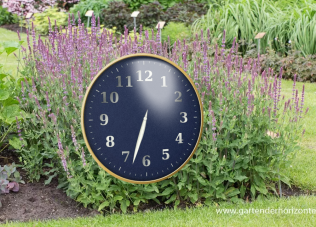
6.33
